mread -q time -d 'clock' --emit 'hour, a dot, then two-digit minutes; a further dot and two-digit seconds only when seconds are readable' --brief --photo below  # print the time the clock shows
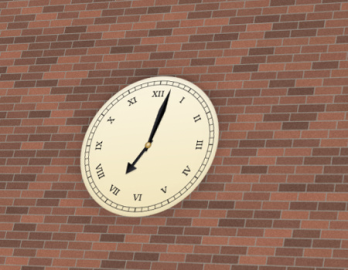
7.02
